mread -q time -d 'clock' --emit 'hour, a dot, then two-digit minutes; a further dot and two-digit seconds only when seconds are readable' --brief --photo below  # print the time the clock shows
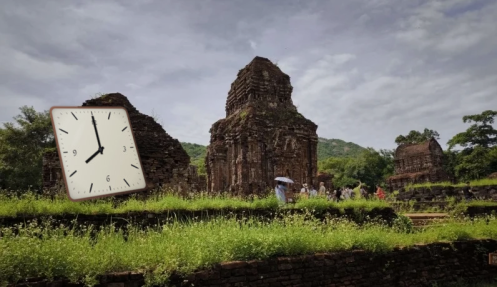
8.00
